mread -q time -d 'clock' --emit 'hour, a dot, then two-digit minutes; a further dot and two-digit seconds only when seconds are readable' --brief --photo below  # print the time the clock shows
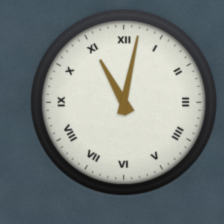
11.02
